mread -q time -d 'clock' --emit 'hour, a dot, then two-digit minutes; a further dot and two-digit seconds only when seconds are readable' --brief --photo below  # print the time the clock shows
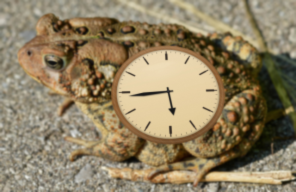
5.44
